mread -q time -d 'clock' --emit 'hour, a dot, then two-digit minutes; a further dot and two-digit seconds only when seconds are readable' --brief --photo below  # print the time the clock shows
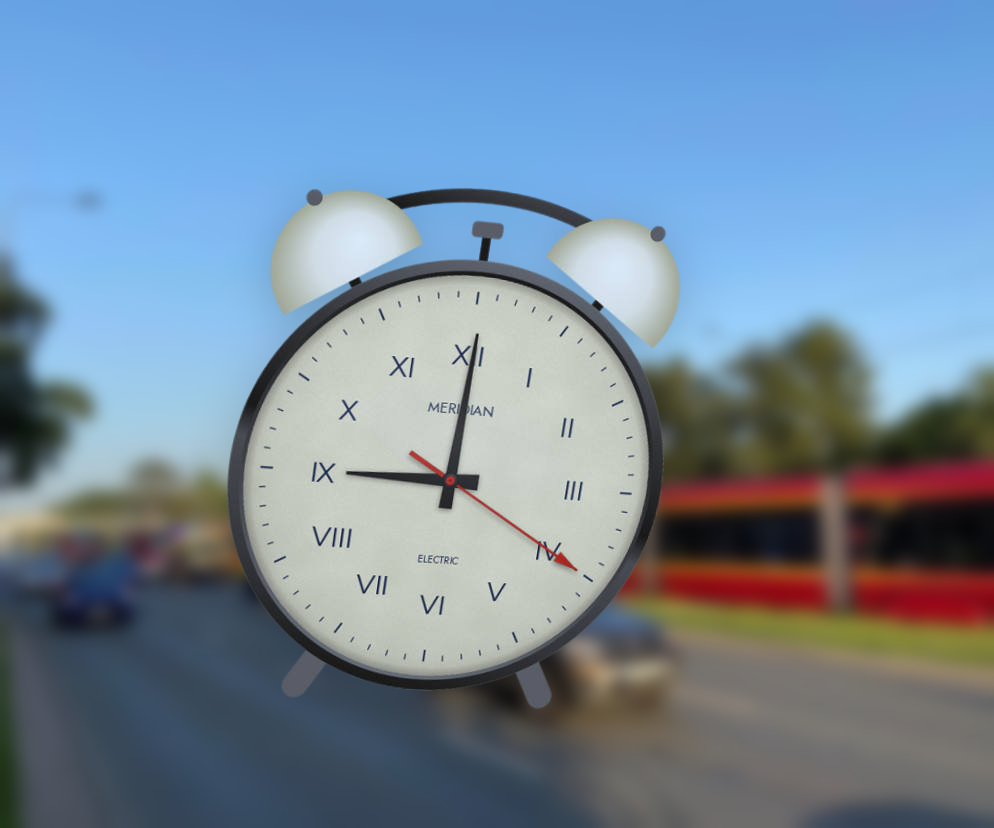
9.00.20
